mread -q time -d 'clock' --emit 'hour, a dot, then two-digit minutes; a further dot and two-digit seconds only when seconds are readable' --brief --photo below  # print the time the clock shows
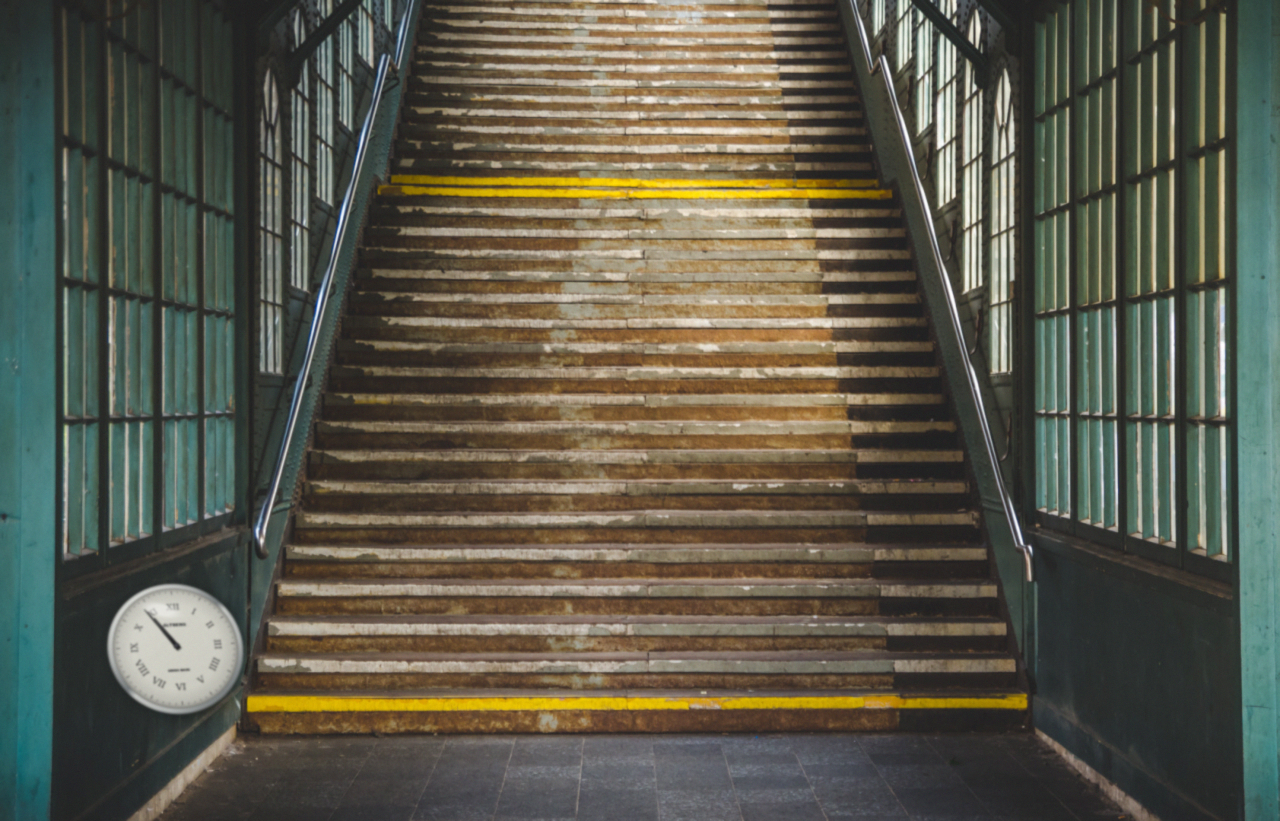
10.54
